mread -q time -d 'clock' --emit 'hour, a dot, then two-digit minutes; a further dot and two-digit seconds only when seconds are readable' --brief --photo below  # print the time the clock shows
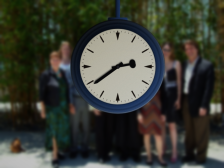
2.39
